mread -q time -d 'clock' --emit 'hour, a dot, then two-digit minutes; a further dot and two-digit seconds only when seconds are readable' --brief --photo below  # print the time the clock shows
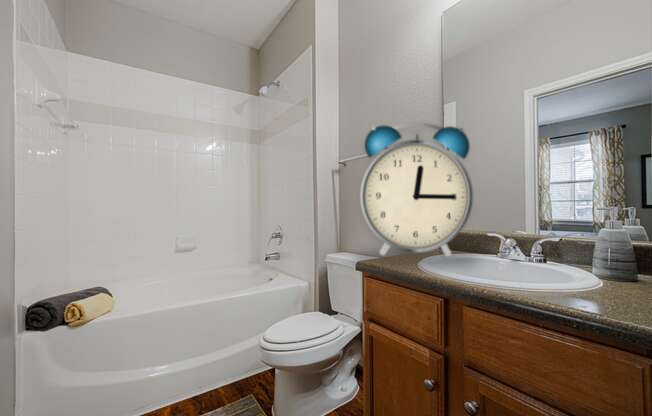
12.15
